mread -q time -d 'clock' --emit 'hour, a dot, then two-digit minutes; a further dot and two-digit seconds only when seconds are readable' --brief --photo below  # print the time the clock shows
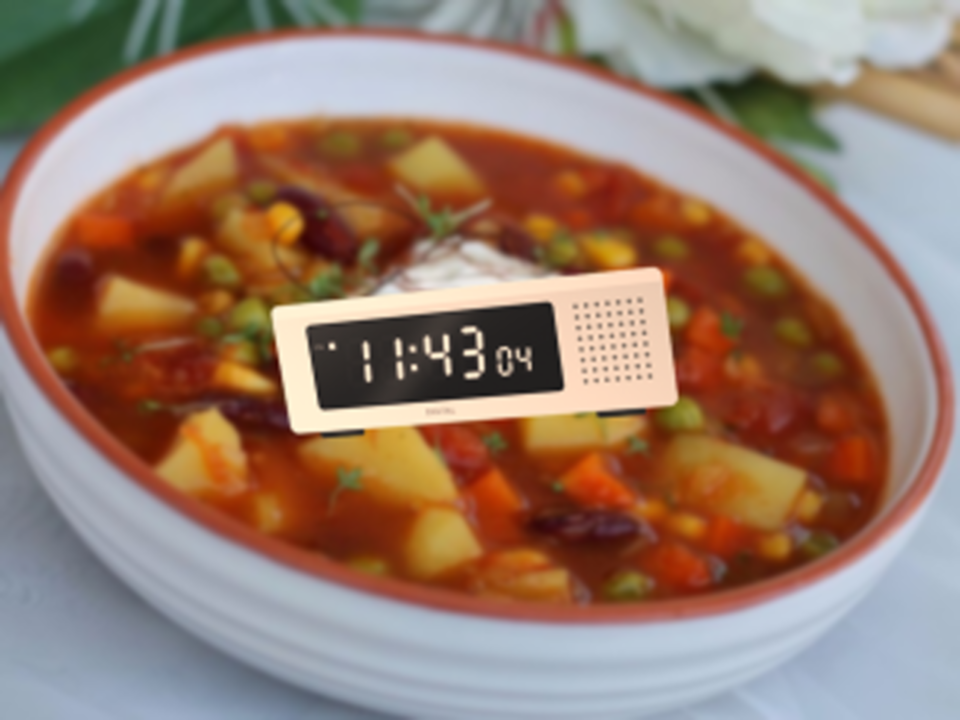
11.43.04
